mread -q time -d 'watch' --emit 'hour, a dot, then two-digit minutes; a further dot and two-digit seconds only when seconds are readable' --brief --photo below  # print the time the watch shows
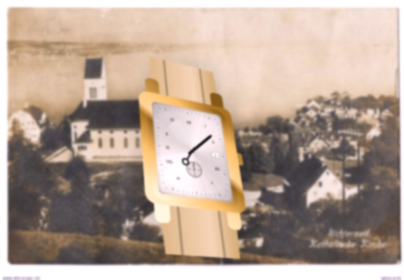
7.08
